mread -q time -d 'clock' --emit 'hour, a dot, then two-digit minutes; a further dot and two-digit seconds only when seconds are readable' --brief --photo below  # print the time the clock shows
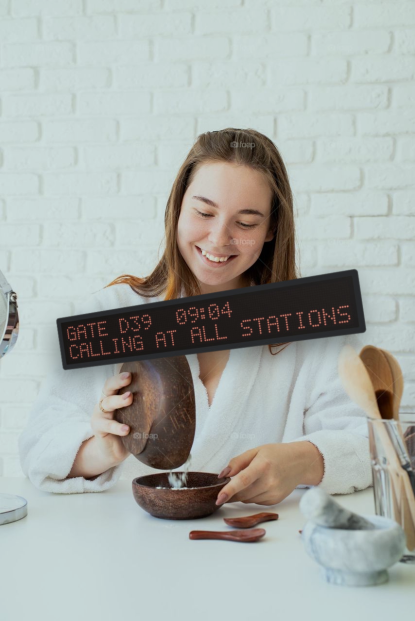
9.04
